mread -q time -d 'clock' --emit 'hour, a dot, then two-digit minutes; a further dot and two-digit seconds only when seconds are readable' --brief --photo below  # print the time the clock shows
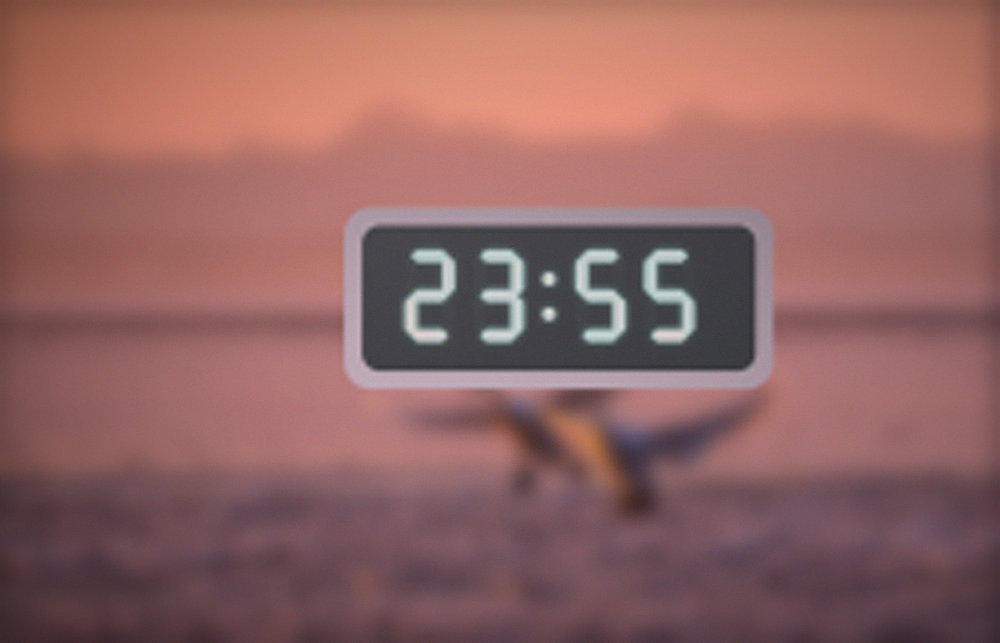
23.55
